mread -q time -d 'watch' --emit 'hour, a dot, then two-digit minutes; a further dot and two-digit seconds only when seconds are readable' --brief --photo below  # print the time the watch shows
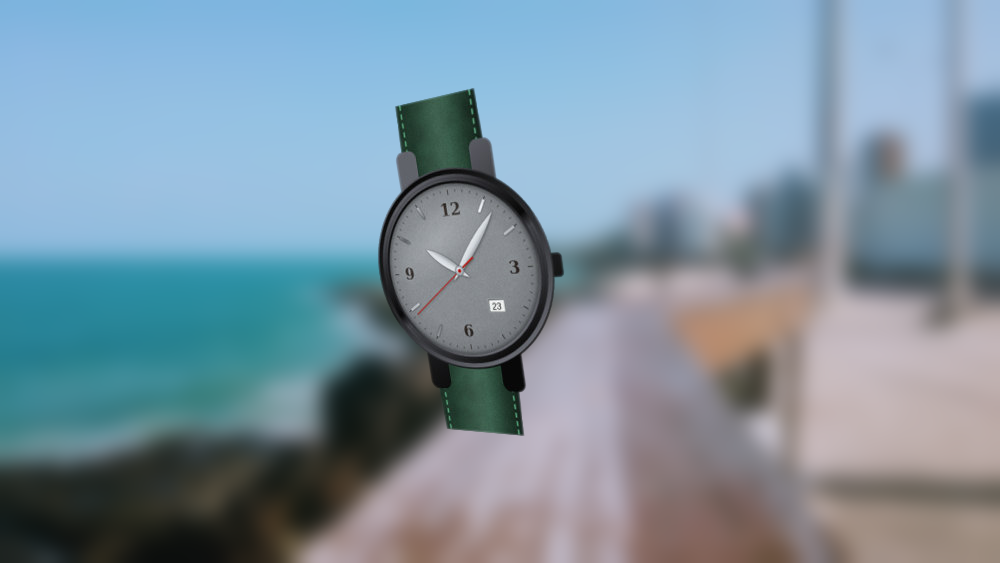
10.06.39
